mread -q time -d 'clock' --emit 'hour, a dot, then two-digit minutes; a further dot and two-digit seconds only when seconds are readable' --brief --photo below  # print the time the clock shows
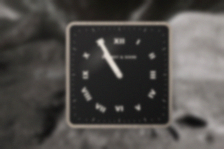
10.55
